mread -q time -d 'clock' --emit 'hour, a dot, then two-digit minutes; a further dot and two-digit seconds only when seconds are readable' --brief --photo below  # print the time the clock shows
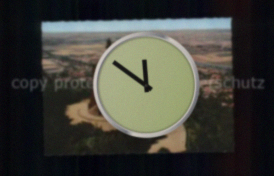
11.51
